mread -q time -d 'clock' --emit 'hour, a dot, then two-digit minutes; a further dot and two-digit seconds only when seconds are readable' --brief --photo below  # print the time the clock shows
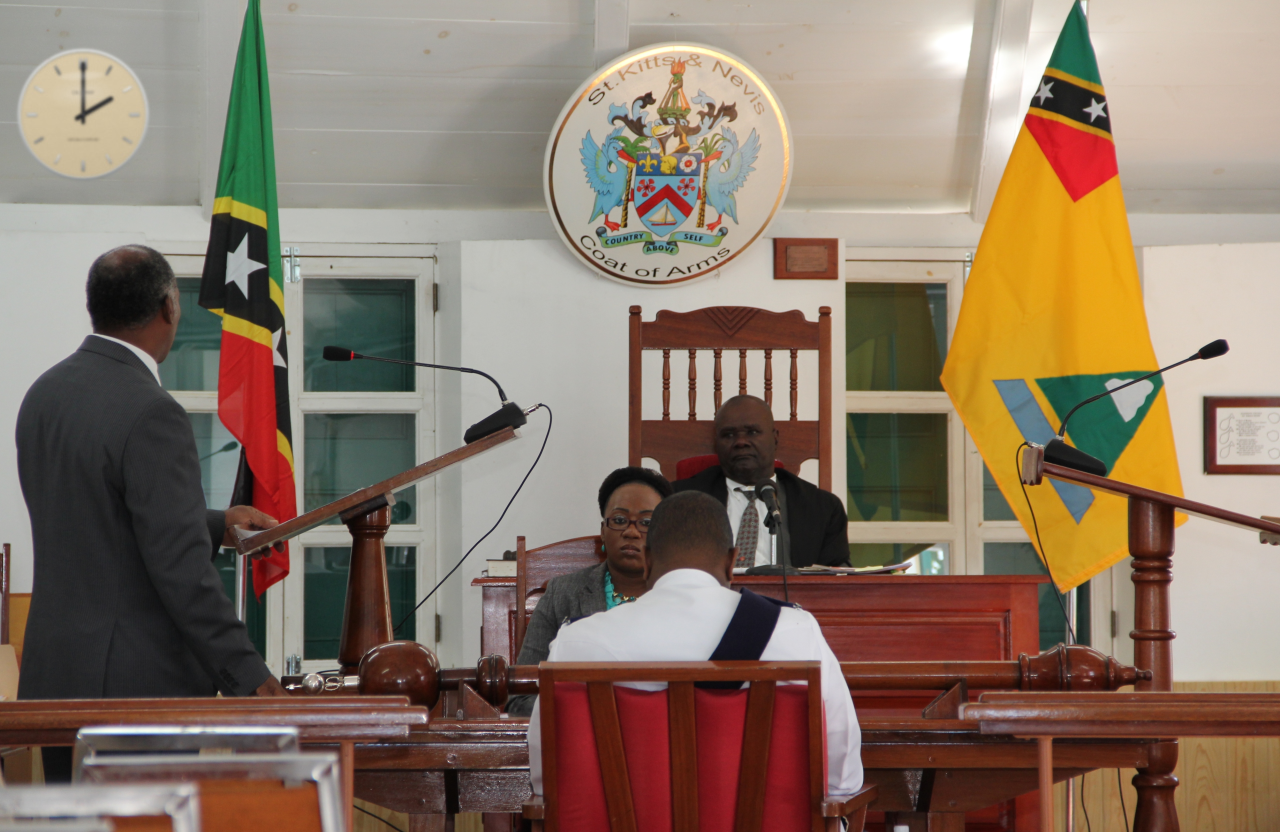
2.00
